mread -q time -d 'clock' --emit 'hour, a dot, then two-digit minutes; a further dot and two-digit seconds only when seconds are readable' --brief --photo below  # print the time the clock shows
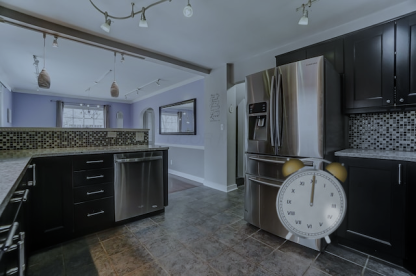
12.00
